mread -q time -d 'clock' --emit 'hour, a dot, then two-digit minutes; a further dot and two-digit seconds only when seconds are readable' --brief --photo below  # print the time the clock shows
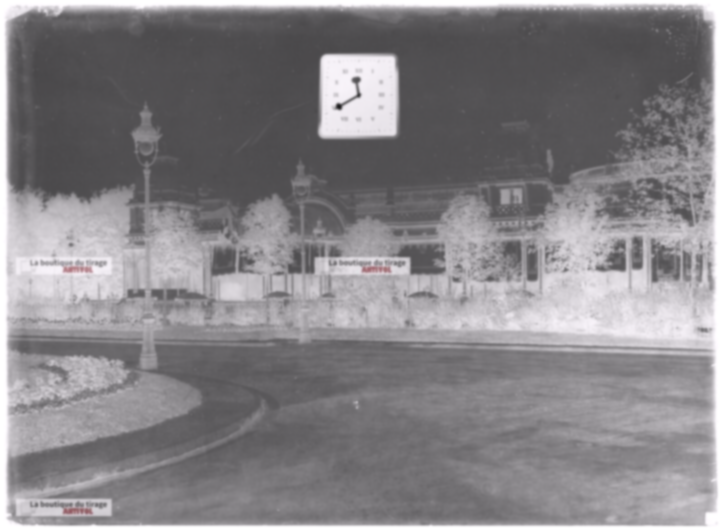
11.40
